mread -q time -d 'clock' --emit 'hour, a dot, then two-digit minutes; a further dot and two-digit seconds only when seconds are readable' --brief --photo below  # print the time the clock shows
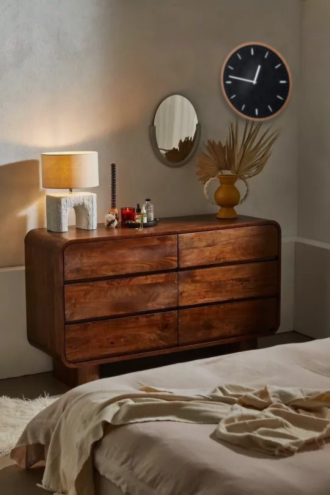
12.47
